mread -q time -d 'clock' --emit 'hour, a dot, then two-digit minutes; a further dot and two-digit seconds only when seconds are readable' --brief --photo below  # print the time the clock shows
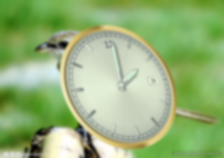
2.01
